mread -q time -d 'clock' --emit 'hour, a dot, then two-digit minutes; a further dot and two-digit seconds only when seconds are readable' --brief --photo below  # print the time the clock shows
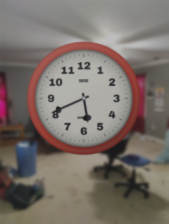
5.41
